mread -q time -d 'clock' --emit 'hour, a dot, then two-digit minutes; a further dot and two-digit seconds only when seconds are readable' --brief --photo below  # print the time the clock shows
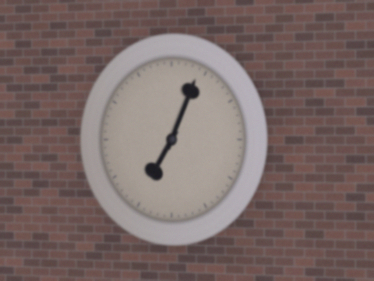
7.04
